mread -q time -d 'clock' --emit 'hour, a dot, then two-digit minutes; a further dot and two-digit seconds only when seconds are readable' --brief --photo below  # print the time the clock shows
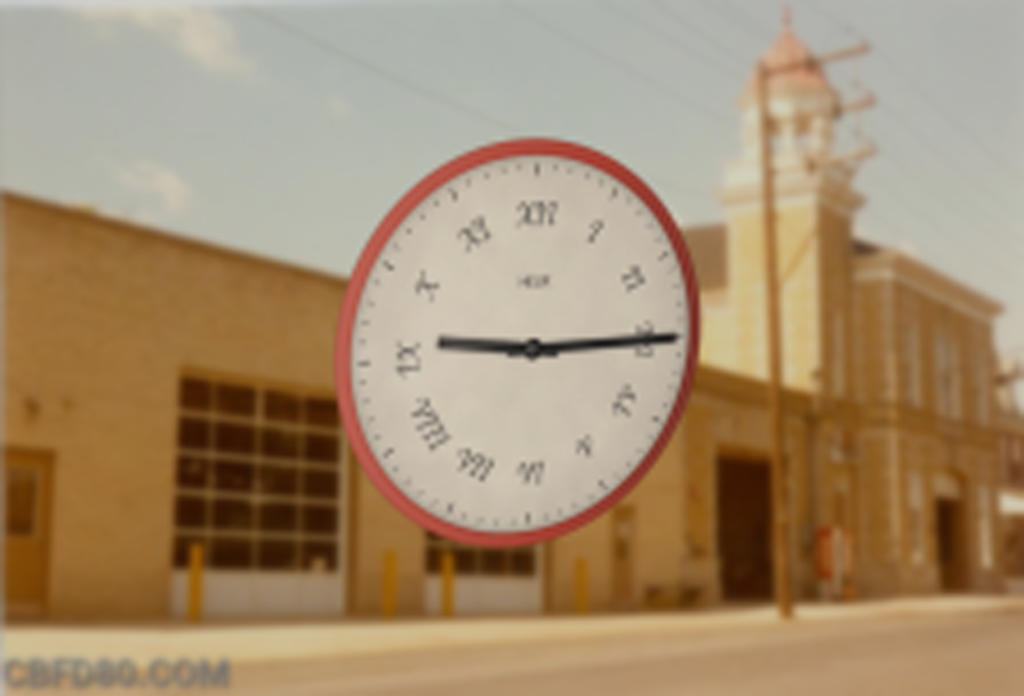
9.15
